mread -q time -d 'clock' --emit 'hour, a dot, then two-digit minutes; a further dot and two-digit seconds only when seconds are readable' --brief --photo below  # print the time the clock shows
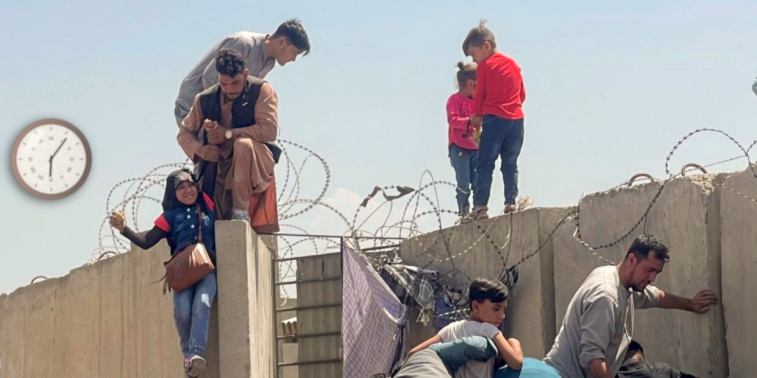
6.06
